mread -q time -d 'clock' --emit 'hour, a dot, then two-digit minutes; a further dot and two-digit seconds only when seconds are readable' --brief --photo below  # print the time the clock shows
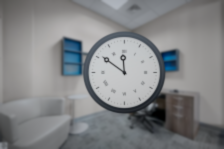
11.51
